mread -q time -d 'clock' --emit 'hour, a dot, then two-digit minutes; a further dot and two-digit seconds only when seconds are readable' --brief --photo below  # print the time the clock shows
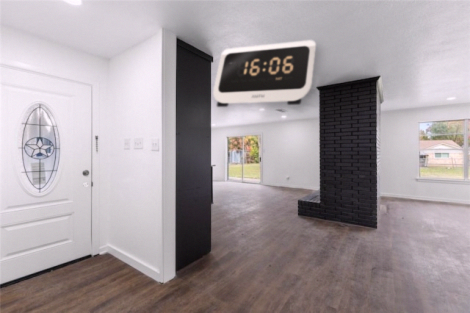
16.06
